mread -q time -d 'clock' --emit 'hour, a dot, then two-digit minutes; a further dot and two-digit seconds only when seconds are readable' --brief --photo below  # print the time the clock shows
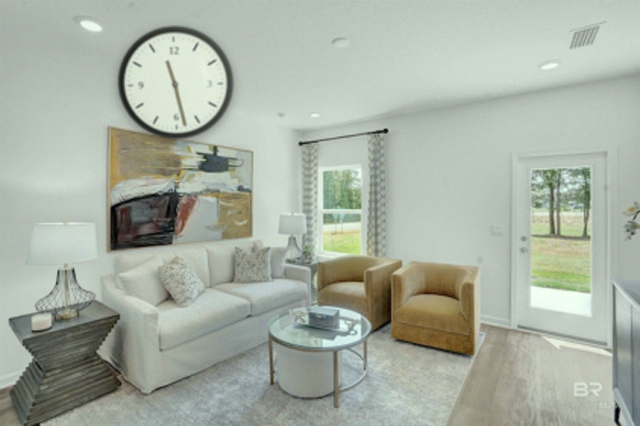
11.28
